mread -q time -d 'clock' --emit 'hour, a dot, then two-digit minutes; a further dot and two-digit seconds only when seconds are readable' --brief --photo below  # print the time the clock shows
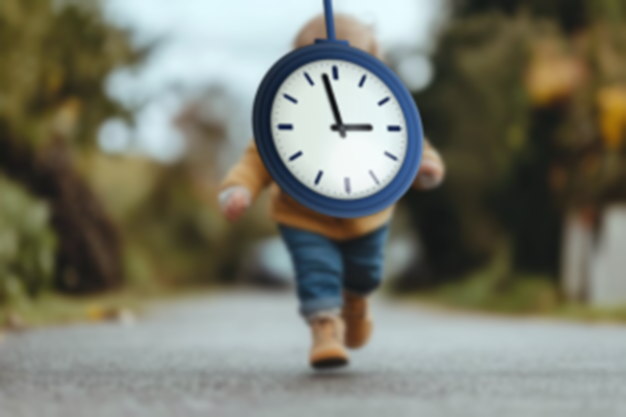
2.58
